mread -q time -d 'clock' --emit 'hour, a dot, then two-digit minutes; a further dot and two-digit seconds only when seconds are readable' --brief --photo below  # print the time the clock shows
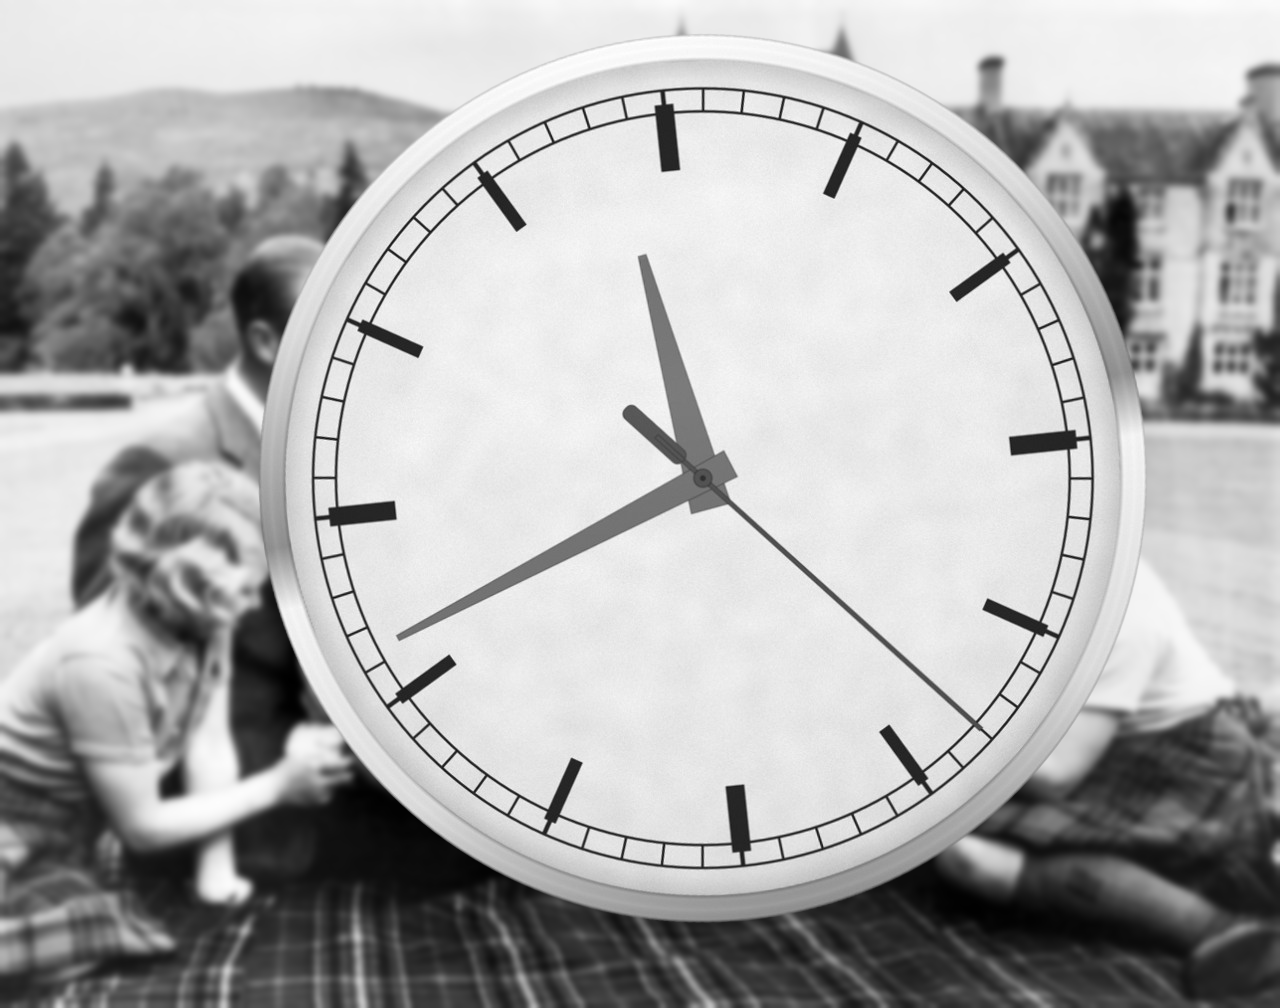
11.41.23
